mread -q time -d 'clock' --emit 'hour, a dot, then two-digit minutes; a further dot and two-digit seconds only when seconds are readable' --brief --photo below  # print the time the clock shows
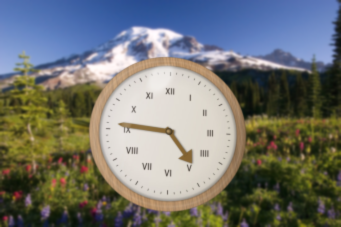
4.46
